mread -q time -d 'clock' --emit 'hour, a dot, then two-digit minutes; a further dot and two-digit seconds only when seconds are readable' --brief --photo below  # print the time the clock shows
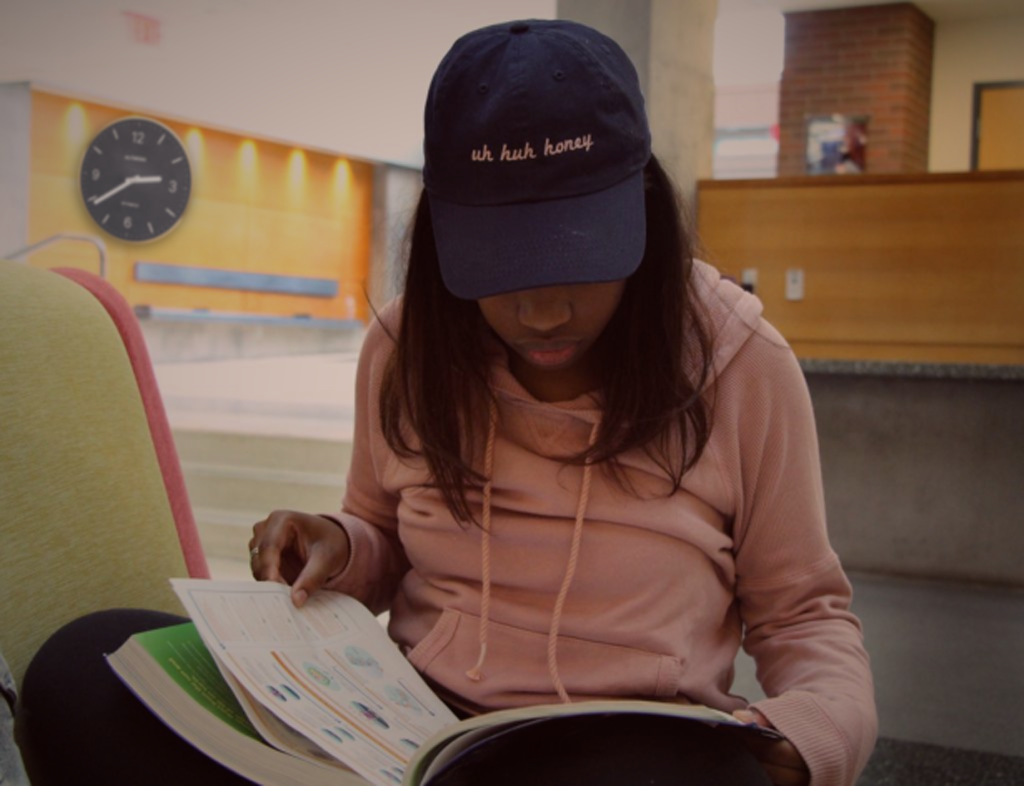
2.39
